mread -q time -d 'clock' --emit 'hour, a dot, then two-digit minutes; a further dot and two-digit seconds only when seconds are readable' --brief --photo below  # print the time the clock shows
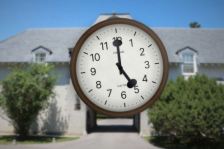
5.00
